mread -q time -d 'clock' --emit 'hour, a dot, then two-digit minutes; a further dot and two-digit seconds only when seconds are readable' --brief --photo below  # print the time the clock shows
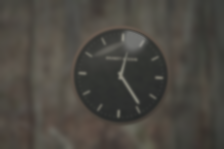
12.24
